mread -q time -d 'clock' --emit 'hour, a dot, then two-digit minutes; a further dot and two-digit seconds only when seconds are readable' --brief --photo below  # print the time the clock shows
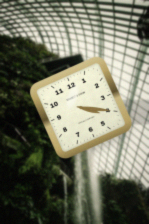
4.20
